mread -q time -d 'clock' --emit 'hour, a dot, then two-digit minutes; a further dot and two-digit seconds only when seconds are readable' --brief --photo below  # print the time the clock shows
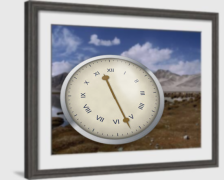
11.27
